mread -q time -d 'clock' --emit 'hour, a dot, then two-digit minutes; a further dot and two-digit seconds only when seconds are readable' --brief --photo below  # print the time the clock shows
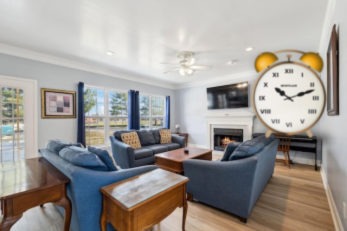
10.12
